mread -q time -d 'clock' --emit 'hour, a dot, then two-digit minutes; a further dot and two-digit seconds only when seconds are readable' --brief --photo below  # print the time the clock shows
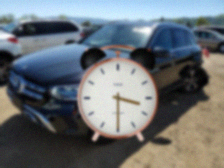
3.30
